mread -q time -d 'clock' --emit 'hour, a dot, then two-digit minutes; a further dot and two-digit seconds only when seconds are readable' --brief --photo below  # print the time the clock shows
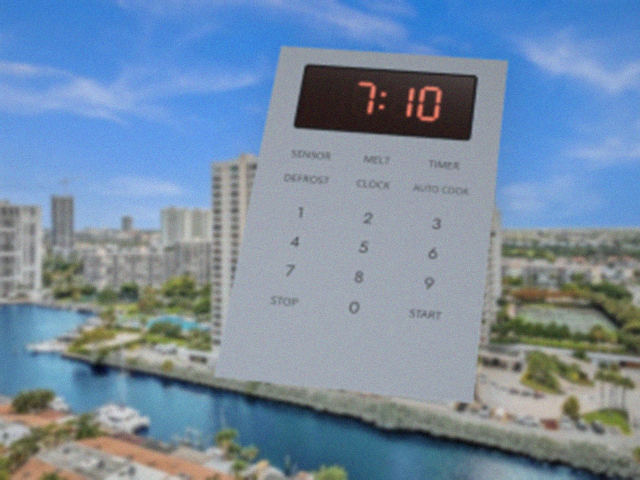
7.10
